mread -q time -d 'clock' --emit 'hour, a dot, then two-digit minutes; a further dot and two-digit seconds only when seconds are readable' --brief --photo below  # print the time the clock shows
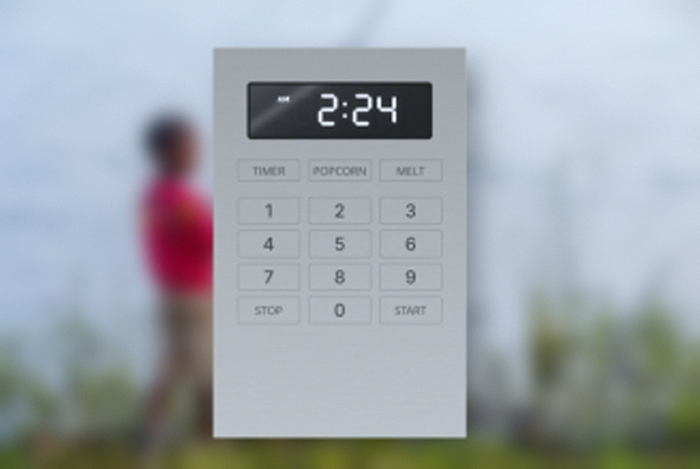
2.24
